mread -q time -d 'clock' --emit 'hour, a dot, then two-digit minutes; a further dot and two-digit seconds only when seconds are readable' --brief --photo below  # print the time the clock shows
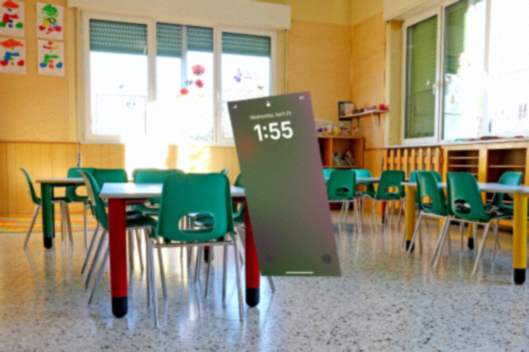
1.55
